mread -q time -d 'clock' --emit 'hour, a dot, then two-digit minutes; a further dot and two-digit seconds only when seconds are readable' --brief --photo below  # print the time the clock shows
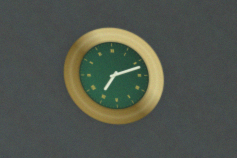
7.12
